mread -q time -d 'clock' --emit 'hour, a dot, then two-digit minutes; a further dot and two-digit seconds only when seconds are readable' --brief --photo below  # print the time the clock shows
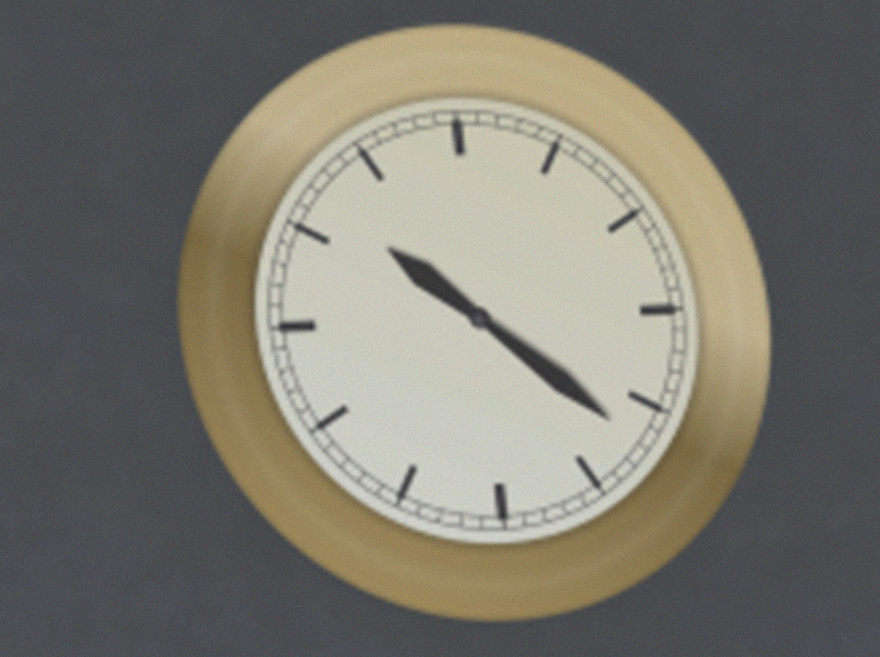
10.22
